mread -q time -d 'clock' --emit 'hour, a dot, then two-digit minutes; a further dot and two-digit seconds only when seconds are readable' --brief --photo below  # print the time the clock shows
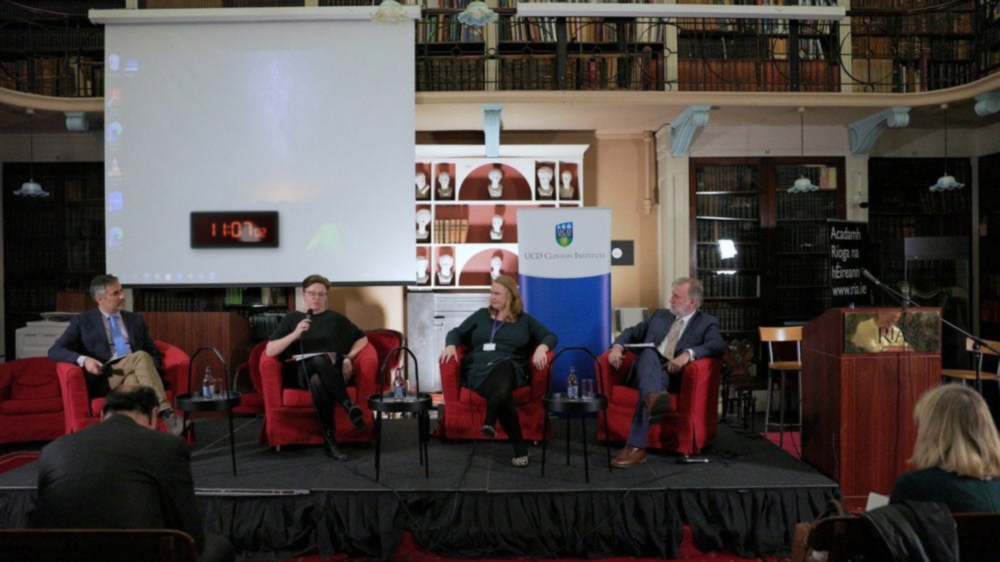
11.07
